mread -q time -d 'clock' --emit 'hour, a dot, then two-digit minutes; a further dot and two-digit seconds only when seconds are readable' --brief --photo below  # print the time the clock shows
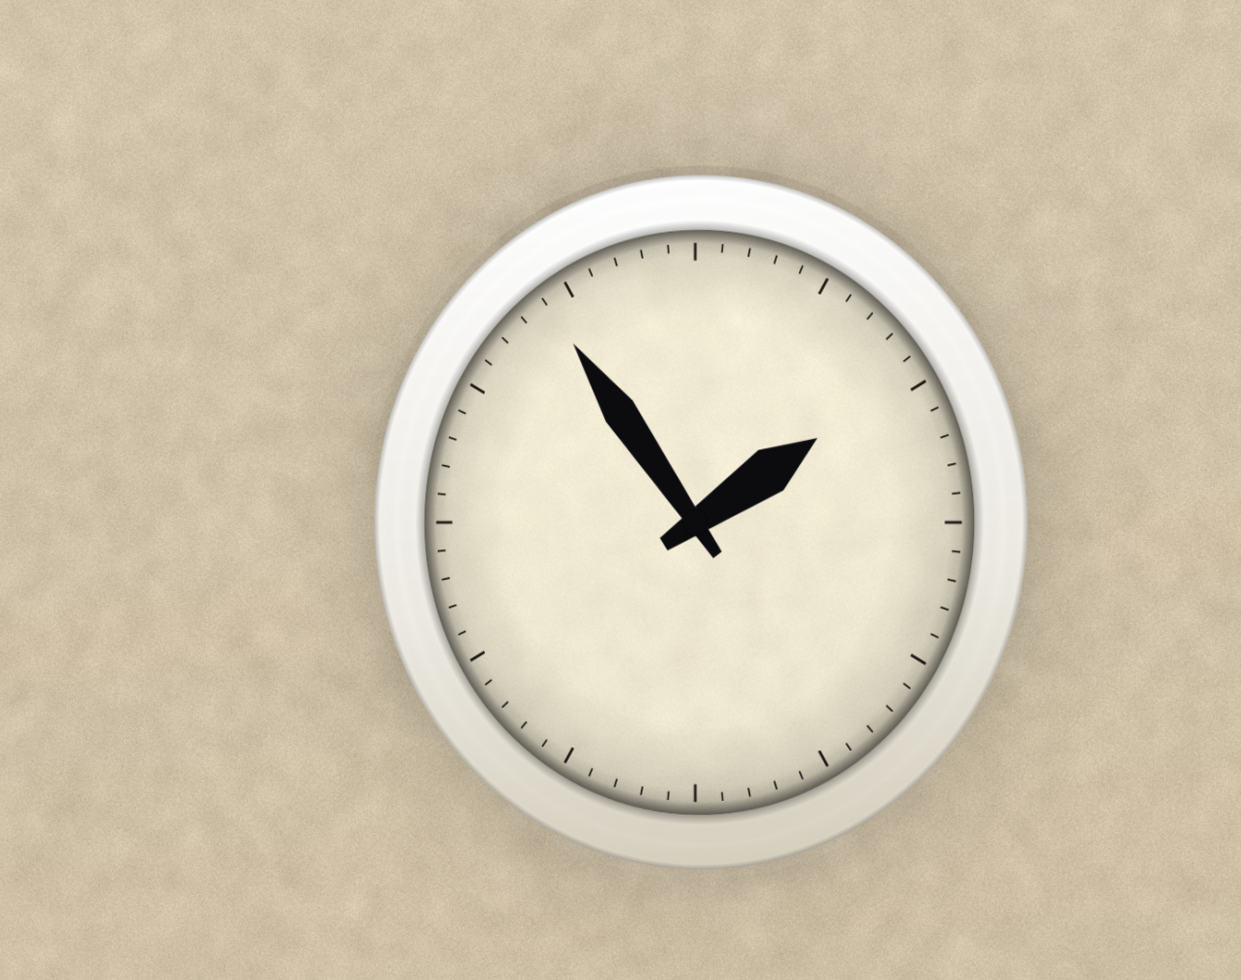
1.54
